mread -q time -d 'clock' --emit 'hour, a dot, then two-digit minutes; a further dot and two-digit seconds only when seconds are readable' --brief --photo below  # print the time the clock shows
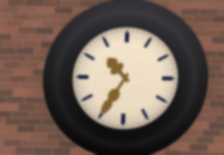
10.35
